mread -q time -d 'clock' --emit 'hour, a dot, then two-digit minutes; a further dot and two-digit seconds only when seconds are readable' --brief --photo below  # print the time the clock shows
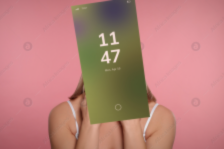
11.47
